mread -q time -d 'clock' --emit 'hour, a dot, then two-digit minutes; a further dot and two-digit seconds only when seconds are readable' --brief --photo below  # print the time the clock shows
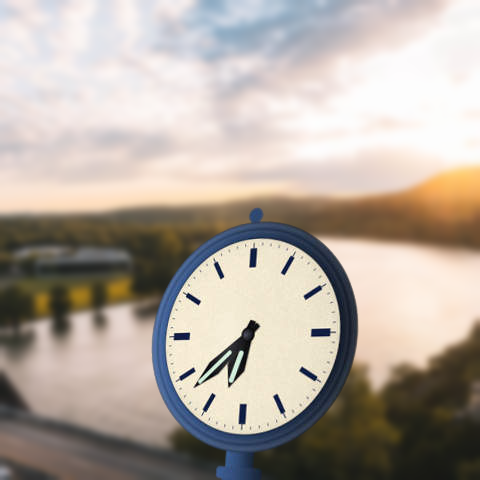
6.38
